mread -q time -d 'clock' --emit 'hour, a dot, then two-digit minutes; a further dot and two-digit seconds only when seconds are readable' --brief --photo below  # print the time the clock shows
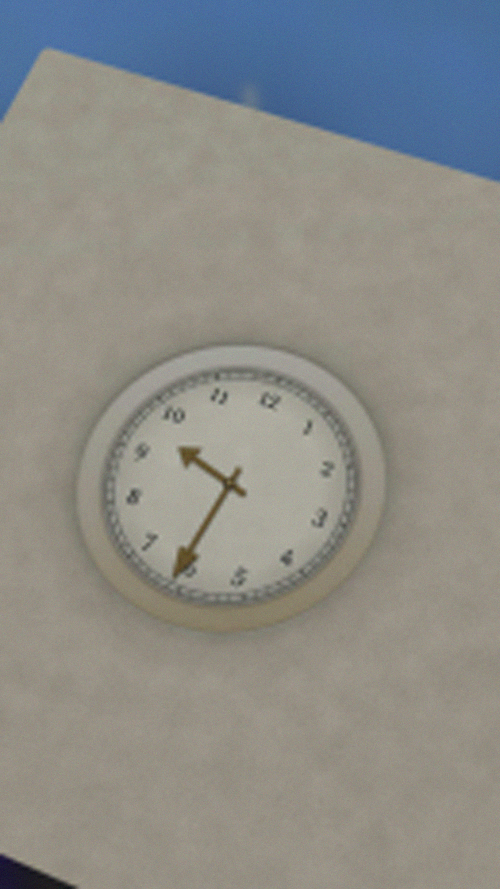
9.31
